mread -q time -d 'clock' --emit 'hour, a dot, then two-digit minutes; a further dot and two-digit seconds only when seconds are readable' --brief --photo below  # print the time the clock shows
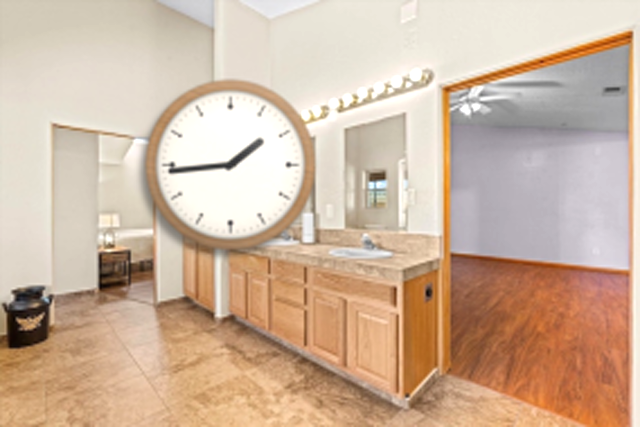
1.44
